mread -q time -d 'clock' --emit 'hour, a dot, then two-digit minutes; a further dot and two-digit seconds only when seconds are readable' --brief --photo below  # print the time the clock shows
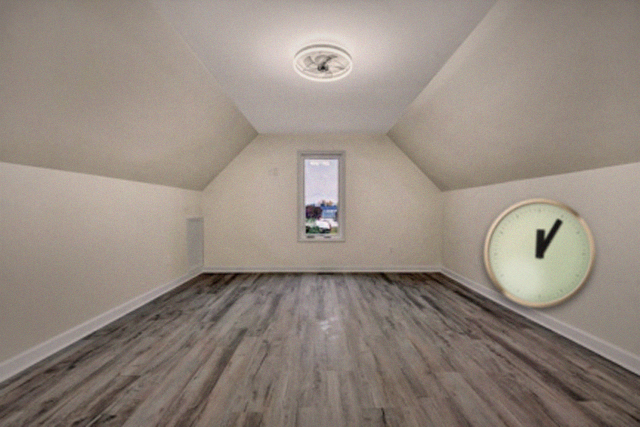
12.05
